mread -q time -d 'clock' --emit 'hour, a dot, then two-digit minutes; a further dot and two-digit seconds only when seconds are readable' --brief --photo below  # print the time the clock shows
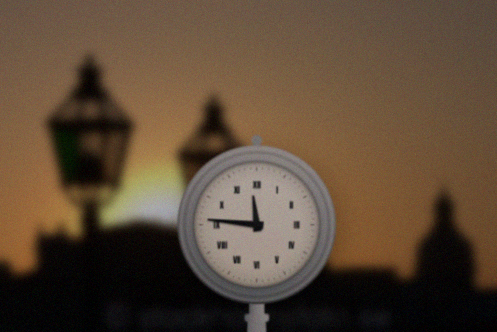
11.46
